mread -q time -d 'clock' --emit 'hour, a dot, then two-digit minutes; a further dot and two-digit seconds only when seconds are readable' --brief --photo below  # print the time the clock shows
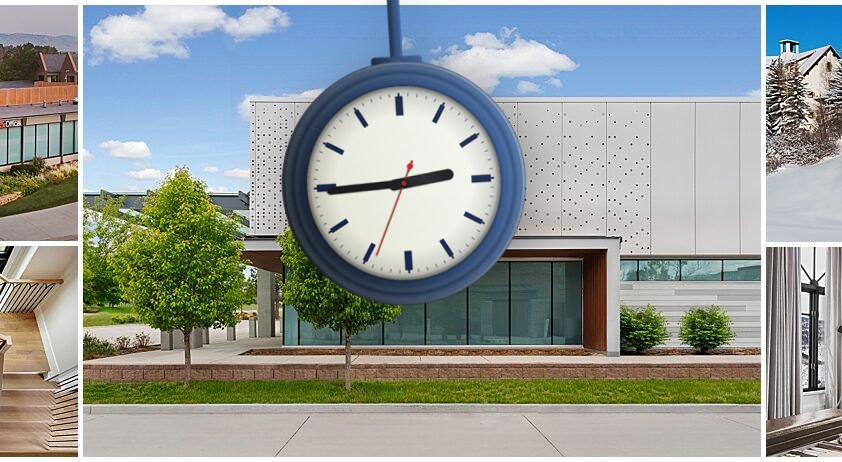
2.44.34
